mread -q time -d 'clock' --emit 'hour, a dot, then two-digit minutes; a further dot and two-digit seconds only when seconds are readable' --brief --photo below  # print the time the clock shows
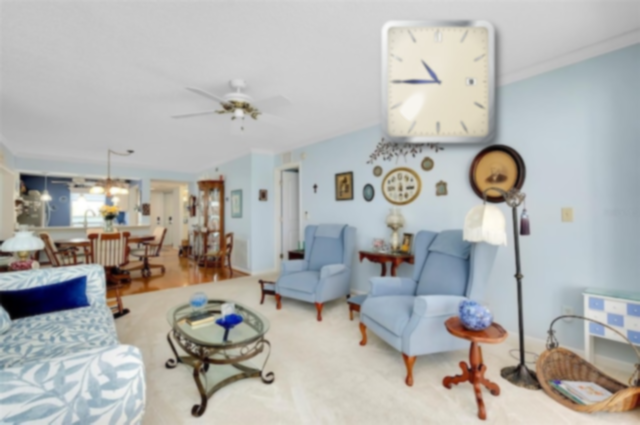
10.45
